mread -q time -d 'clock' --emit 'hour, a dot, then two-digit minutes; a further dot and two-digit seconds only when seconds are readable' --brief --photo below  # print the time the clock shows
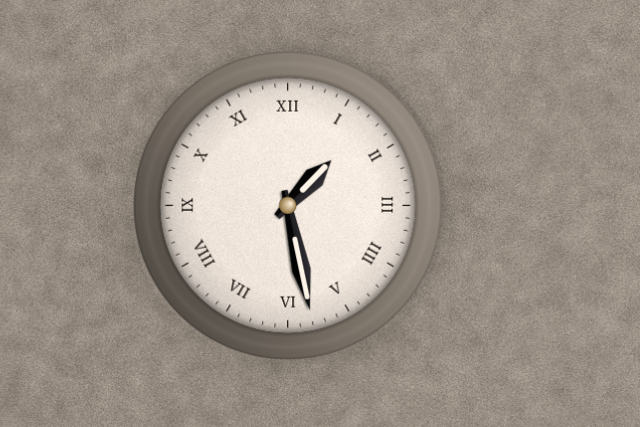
1.28
